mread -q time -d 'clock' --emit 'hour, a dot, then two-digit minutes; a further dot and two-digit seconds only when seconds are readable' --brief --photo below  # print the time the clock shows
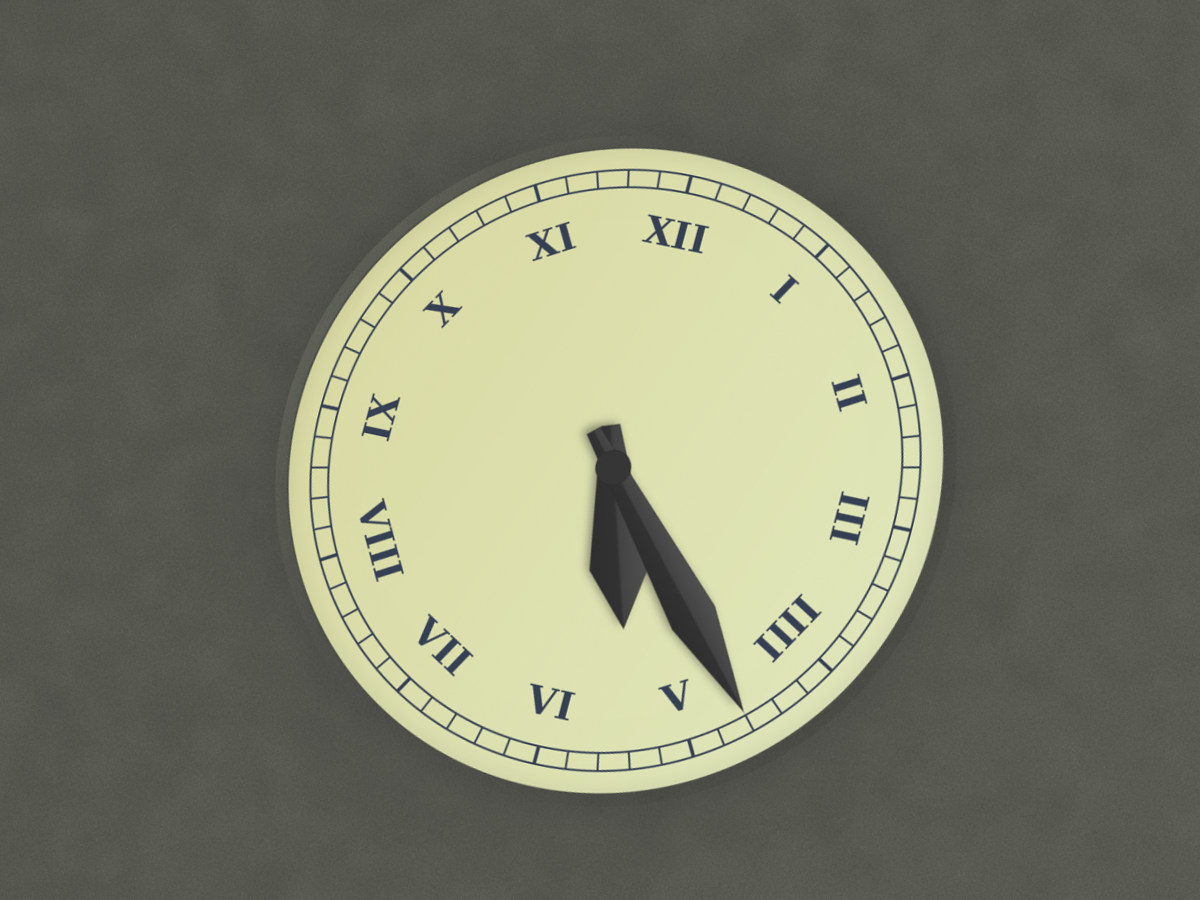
5.23
